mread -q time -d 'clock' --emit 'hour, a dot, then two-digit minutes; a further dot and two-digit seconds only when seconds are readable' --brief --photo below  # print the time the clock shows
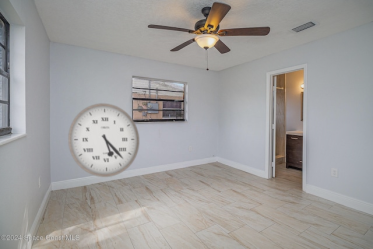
5.23
